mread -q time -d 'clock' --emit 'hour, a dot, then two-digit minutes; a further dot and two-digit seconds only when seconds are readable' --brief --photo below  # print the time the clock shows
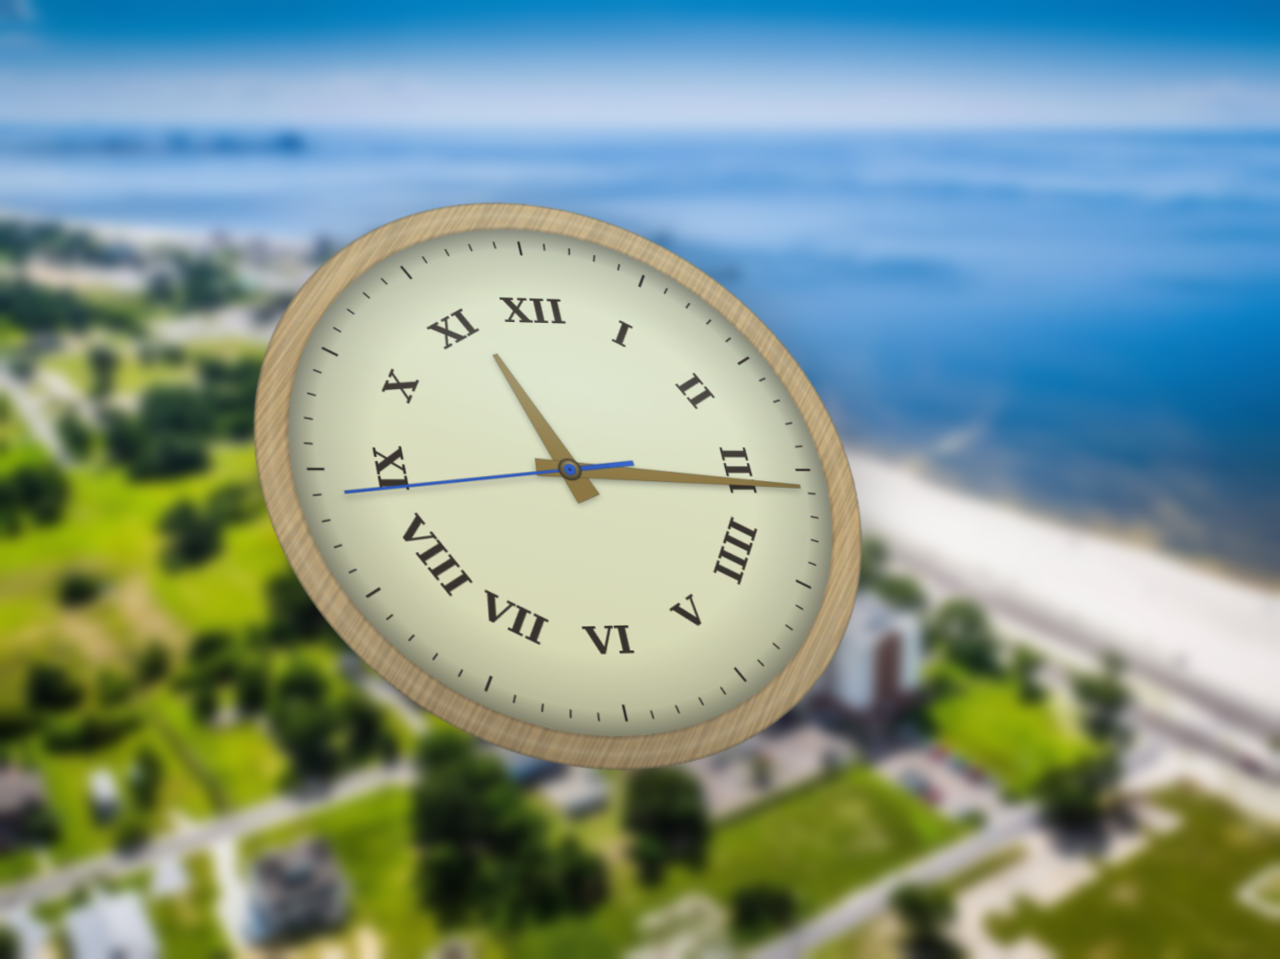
11.15.44
